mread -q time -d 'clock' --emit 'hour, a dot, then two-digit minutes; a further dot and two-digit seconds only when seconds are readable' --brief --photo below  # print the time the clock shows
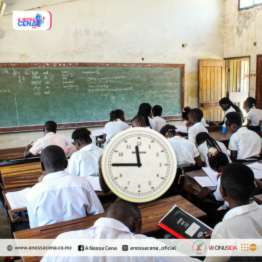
11.45
